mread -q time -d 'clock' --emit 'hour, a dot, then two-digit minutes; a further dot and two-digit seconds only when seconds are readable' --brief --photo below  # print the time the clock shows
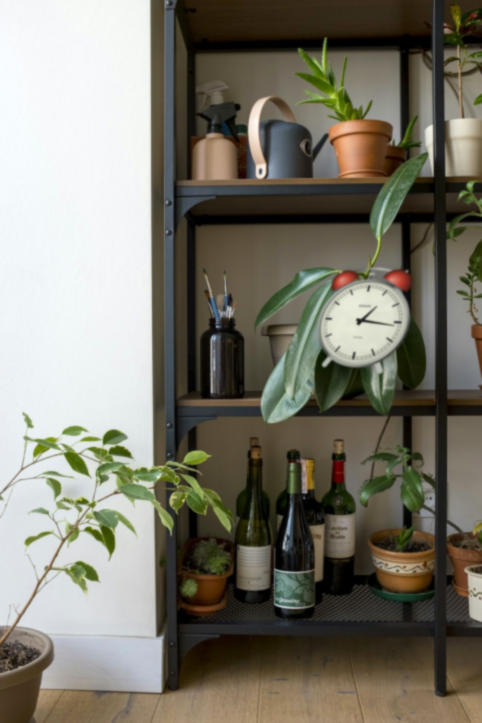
1.16
